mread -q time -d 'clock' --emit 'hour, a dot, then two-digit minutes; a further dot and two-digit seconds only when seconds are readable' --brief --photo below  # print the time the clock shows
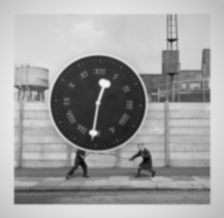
12.31
